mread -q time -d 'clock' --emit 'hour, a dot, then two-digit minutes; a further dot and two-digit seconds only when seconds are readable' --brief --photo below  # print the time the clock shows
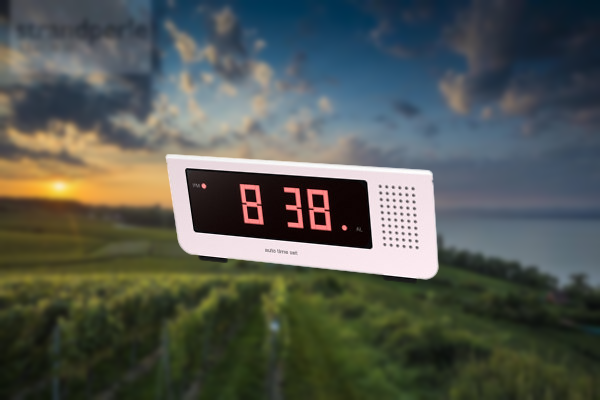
8.38
